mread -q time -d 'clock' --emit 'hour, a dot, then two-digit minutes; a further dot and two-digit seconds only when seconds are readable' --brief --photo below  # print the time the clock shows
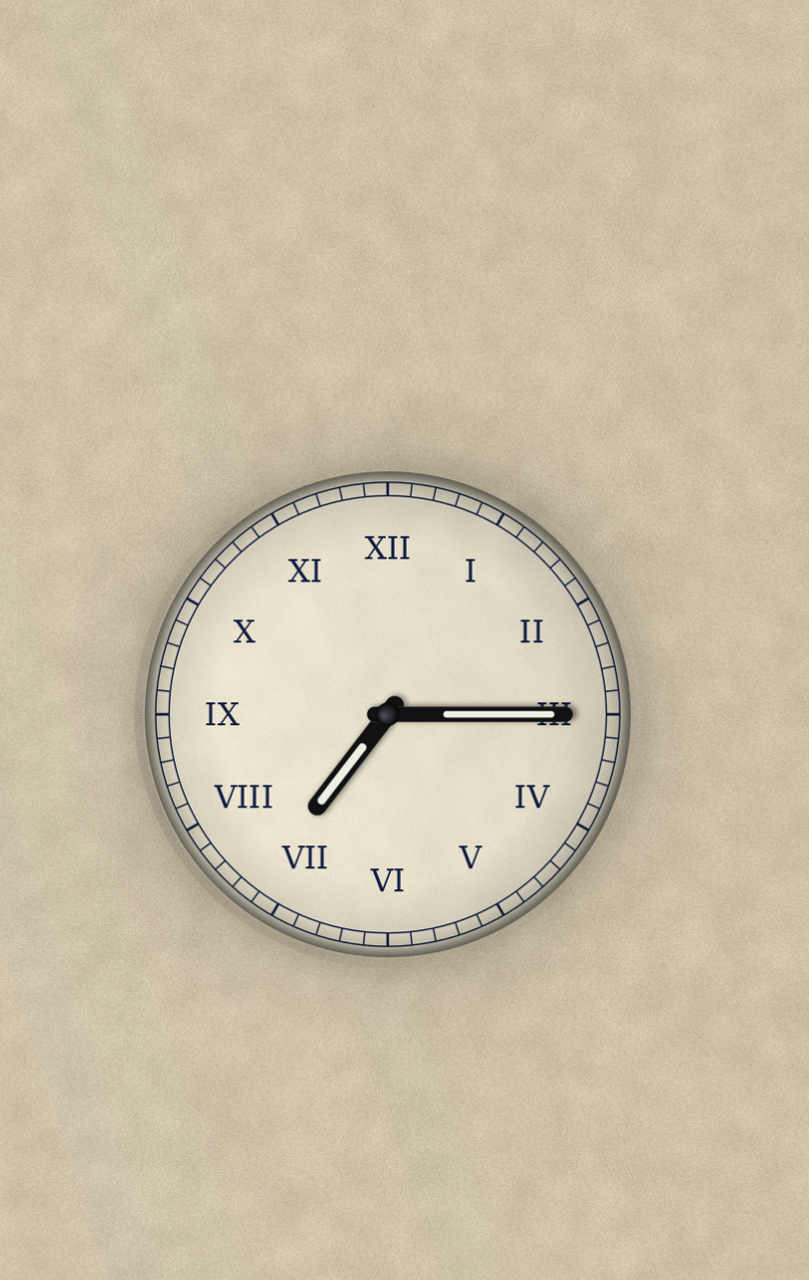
7.15
